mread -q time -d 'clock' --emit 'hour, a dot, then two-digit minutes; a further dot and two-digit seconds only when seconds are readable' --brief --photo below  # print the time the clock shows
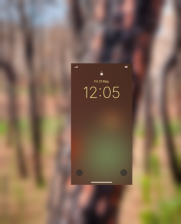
12.05
